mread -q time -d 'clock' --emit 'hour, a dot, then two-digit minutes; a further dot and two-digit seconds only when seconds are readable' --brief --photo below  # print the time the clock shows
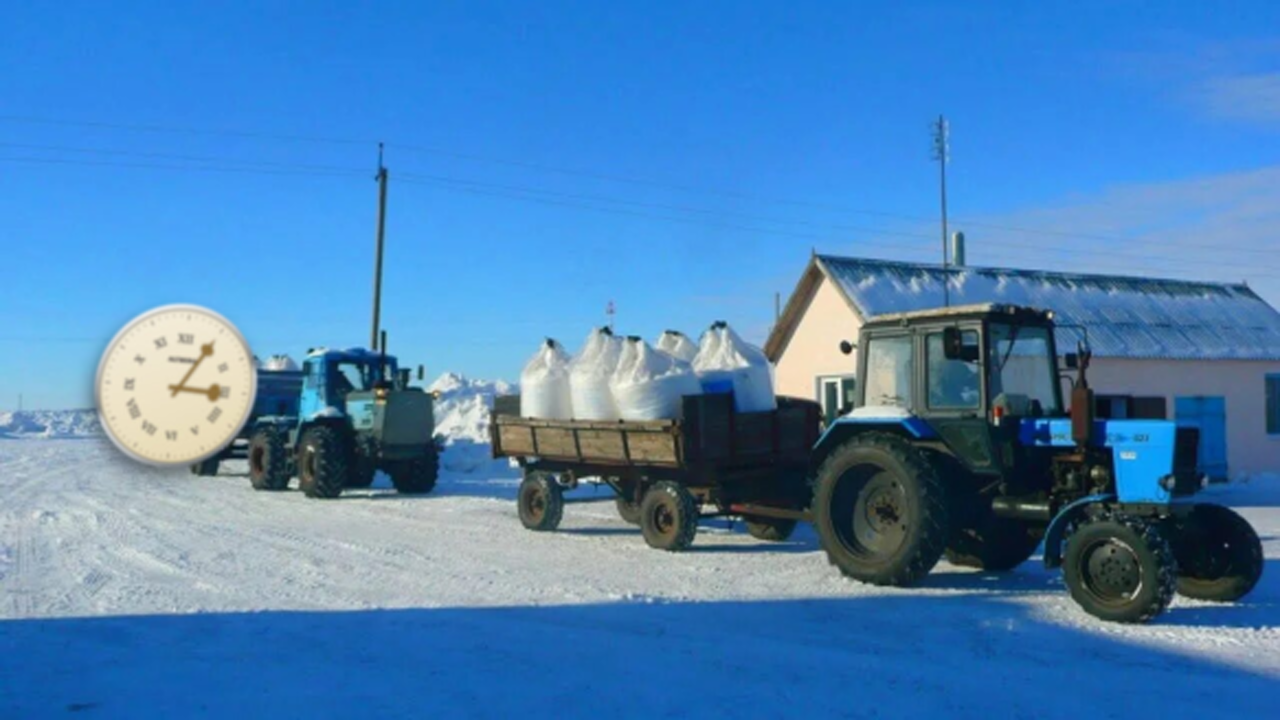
3.05
